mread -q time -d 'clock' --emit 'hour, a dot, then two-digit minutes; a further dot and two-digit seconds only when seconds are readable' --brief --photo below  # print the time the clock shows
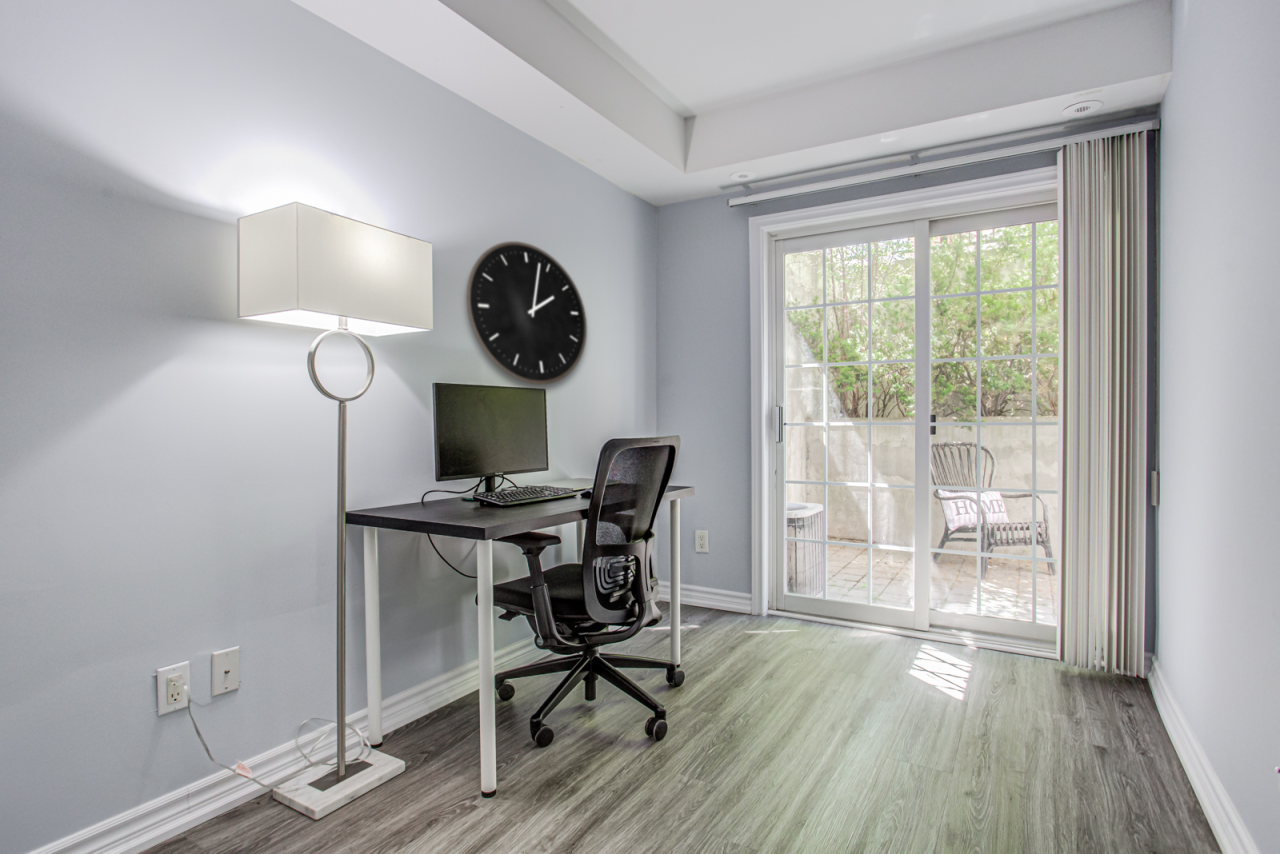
2.03
